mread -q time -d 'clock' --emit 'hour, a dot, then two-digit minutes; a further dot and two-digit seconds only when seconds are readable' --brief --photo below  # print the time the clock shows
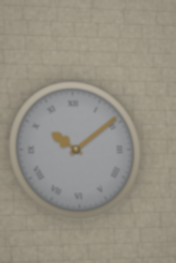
10.09
